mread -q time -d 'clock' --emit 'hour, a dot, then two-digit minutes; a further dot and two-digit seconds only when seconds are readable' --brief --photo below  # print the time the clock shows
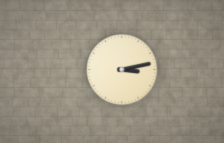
3.13
